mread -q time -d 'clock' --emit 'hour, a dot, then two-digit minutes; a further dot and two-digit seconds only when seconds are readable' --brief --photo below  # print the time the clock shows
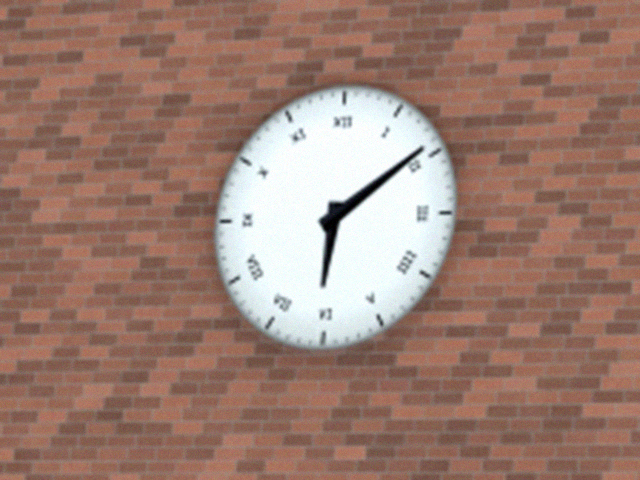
6.09
